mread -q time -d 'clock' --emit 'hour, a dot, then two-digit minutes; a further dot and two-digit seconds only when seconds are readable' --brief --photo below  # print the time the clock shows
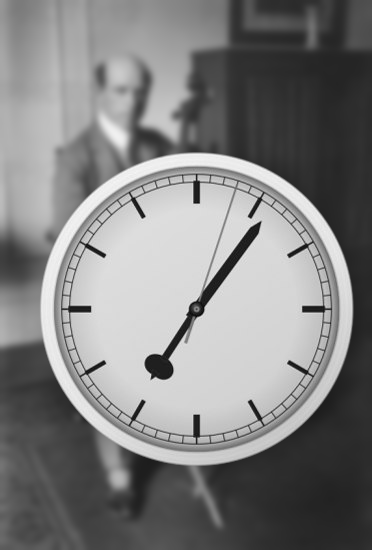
7.06.03
